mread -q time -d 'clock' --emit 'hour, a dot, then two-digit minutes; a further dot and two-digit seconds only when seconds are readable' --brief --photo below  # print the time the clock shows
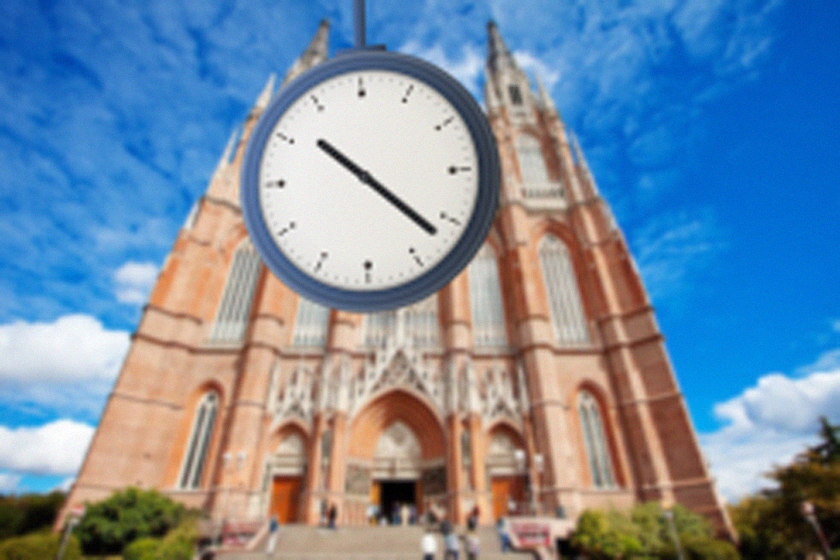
10.22
